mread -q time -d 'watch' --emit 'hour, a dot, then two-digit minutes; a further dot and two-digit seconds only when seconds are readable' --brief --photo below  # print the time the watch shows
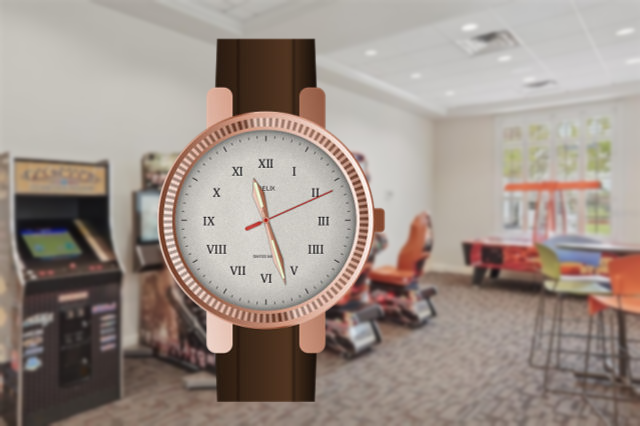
11.27.11
